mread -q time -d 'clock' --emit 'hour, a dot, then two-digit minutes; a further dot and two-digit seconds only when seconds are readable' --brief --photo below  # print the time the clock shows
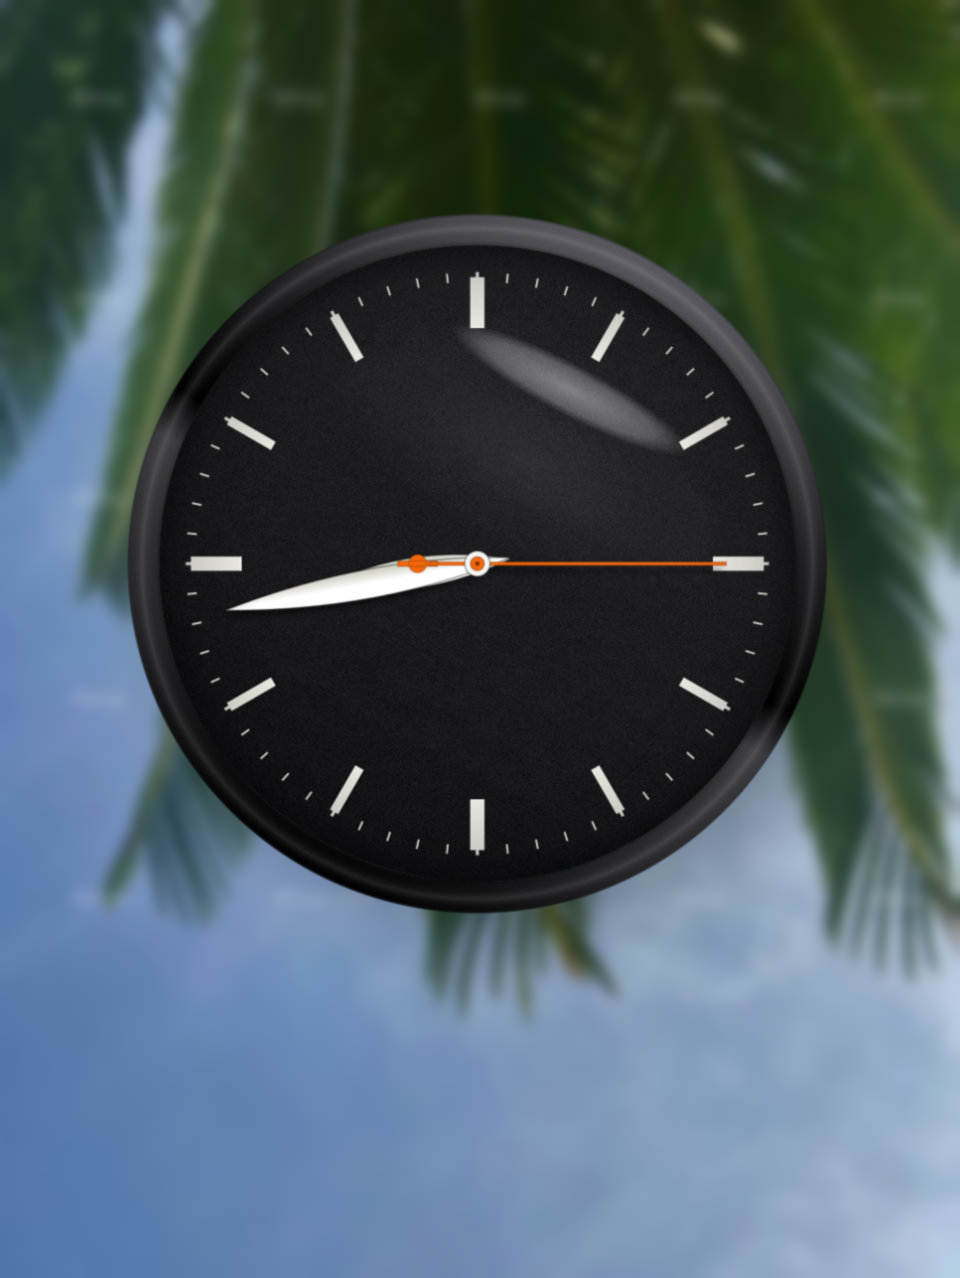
8.43.15
